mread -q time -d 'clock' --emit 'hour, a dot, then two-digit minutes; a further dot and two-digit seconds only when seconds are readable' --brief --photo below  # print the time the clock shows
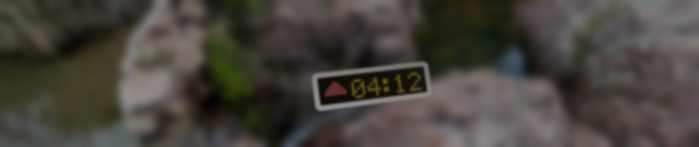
4.12
